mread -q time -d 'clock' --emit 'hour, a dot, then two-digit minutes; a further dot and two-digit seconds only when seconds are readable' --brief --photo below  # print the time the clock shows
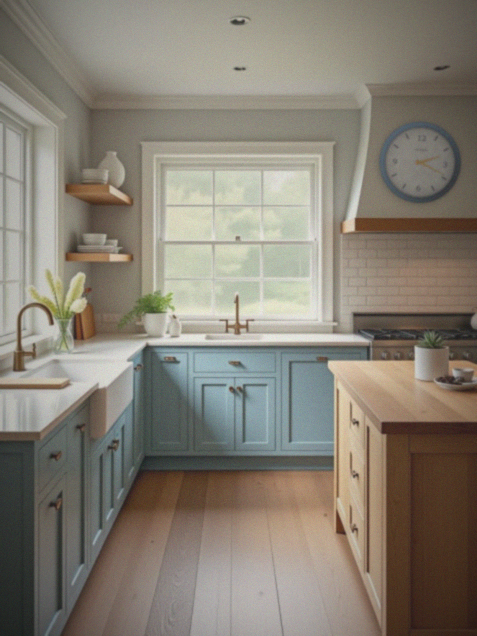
2.19
